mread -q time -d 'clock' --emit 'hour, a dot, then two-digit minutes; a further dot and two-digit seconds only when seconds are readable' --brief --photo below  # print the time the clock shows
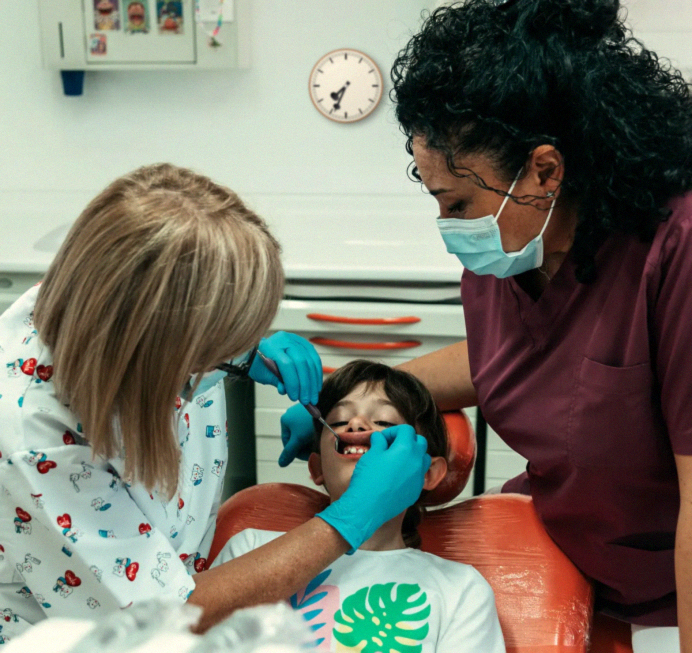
7.34
